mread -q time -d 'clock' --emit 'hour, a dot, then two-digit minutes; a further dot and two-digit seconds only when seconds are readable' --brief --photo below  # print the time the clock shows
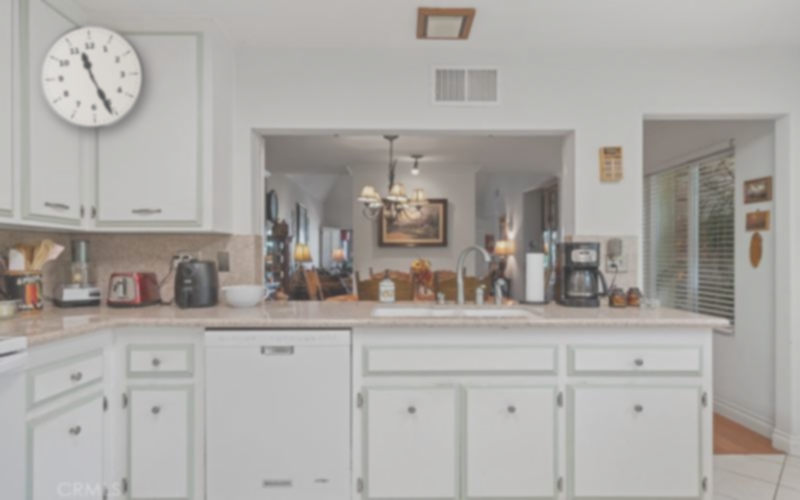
11.26
